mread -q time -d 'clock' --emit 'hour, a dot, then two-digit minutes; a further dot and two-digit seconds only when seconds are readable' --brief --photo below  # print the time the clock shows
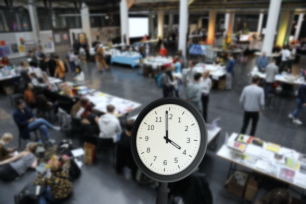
3.59
